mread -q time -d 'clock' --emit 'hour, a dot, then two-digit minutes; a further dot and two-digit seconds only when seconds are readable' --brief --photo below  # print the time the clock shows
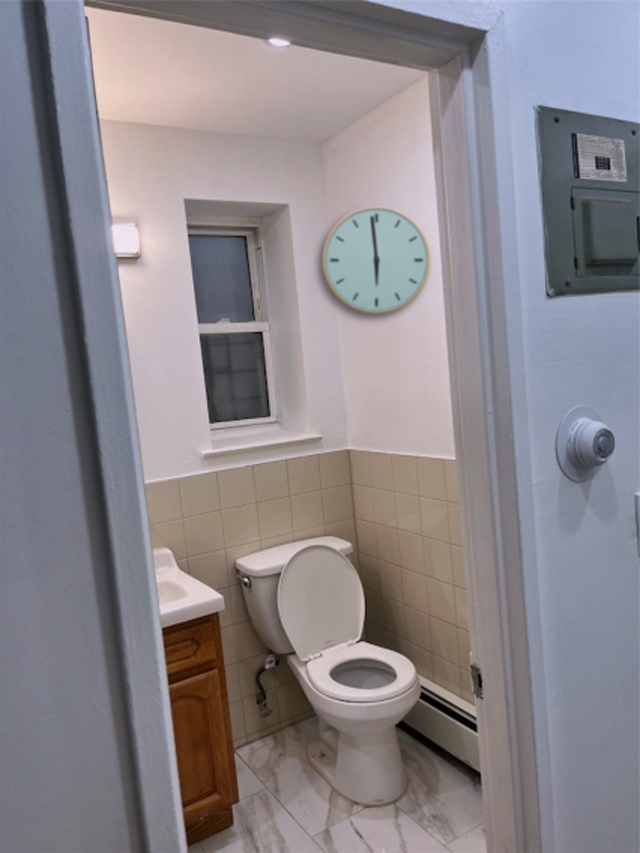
5.59
